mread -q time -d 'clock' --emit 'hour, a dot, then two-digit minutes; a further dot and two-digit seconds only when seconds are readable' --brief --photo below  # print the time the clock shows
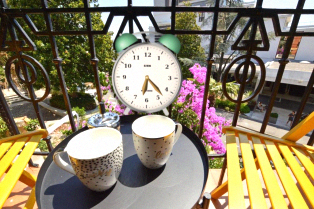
6.23
